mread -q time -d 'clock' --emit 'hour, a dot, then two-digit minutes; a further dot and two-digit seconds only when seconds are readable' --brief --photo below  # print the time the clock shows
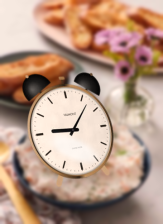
9.07
